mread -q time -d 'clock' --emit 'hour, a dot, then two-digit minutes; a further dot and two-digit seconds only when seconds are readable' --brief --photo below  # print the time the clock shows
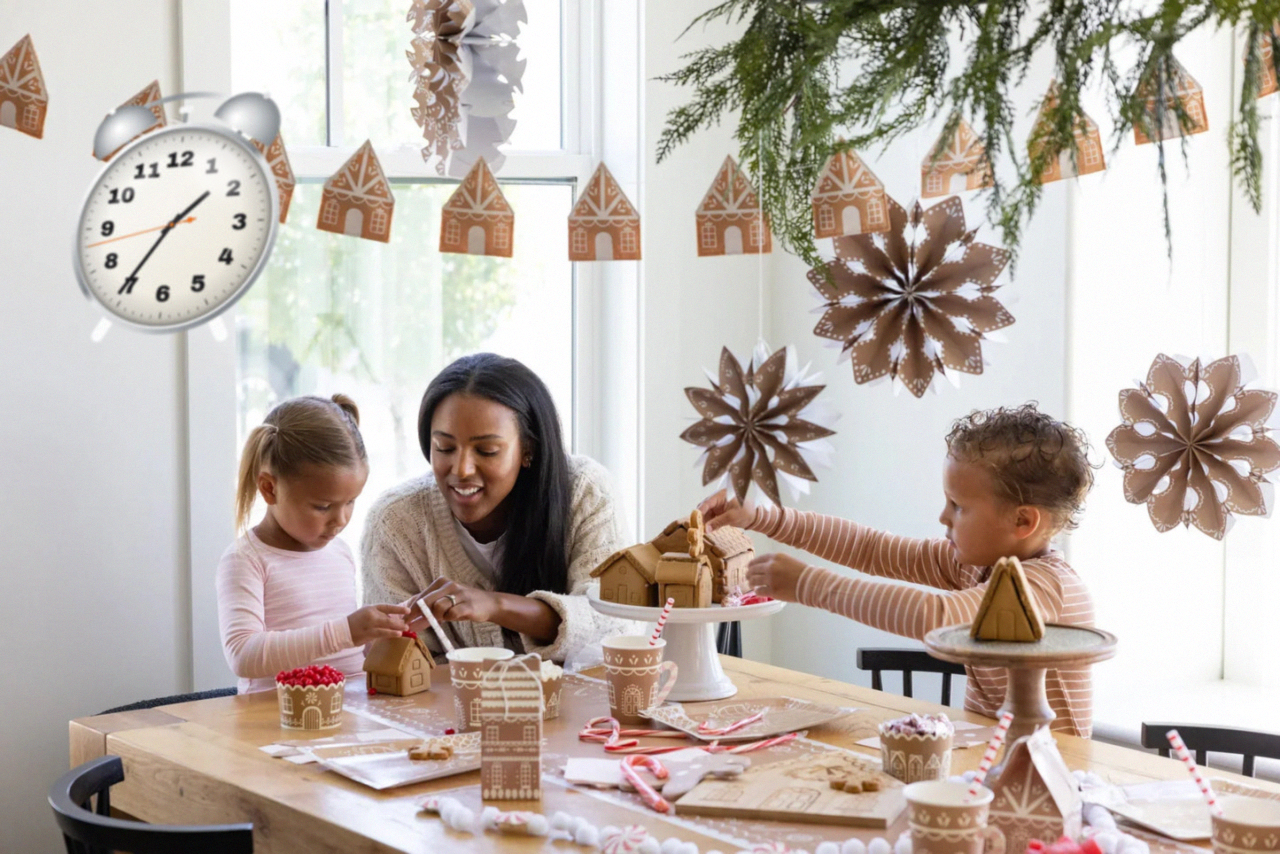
1.35.43
